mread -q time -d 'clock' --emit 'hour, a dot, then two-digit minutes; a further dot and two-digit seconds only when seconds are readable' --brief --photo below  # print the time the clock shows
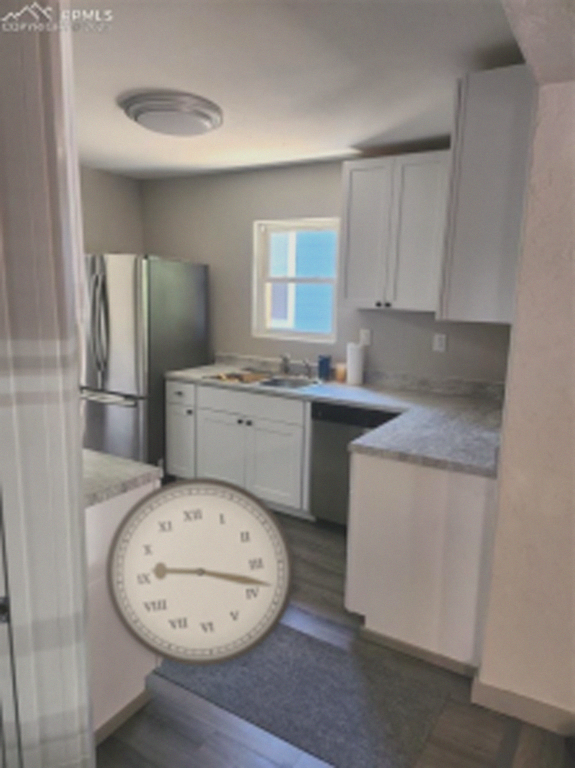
9.18
